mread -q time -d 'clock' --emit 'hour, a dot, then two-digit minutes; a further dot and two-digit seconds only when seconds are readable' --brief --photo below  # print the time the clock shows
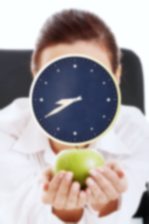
8.40
